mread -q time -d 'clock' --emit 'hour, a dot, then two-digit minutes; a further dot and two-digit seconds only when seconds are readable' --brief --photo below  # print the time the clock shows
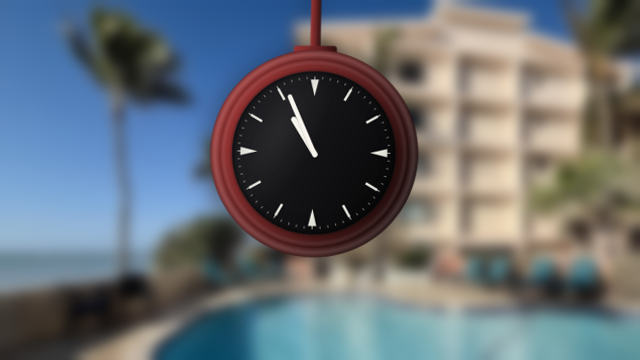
10.56
